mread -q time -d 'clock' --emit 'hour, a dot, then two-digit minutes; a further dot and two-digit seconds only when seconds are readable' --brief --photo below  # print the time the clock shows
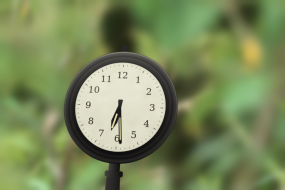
6.29
